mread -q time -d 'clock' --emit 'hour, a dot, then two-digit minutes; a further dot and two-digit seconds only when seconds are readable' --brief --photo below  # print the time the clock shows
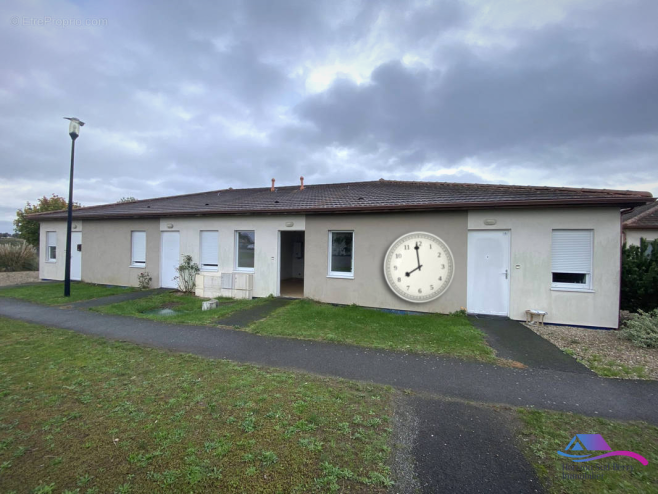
7.59
